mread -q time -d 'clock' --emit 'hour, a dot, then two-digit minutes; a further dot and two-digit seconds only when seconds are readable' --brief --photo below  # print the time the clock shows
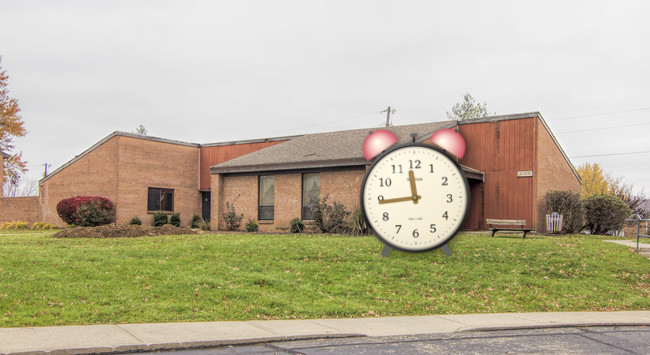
11.44
